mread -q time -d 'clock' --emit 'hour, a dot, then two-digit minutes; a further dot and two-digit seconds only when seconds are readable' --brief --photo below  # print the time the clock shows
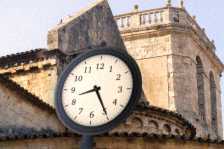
8.25
